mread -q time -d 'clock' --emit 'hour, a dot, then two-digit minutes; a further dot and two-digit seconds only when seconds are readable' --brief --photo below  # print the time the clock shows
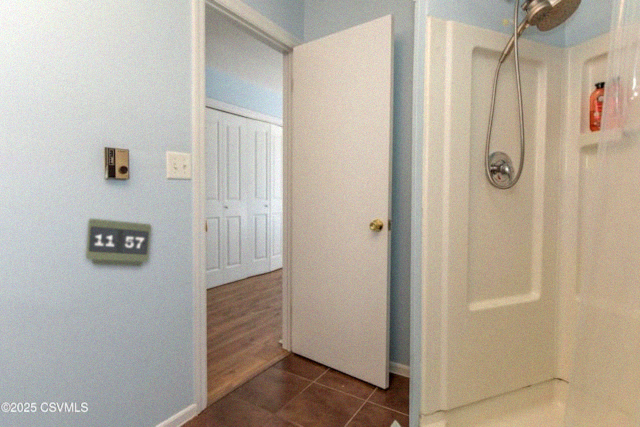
11.57
